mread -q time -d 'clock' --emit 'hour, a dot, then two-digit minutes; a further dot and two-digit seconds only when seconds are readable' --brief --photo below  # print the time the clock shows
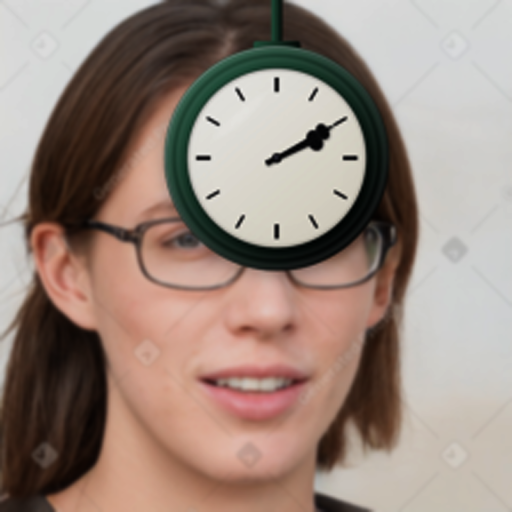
2.10
